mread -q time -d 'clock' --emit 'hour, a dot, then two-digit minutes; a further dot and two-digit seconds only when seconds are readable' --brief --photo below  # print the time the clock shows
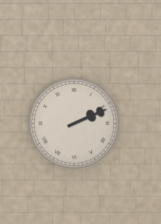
2.11
